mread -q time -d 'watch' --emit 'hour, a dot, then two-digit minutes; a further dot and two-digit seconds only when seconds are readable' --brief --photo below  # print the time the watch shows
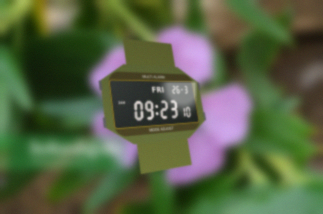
9.23.10
